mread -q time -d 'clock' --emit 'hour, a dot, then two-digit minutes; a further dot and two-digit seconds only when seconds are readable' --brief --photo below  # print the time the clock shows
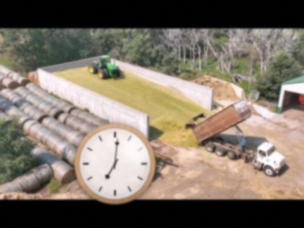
7.01
